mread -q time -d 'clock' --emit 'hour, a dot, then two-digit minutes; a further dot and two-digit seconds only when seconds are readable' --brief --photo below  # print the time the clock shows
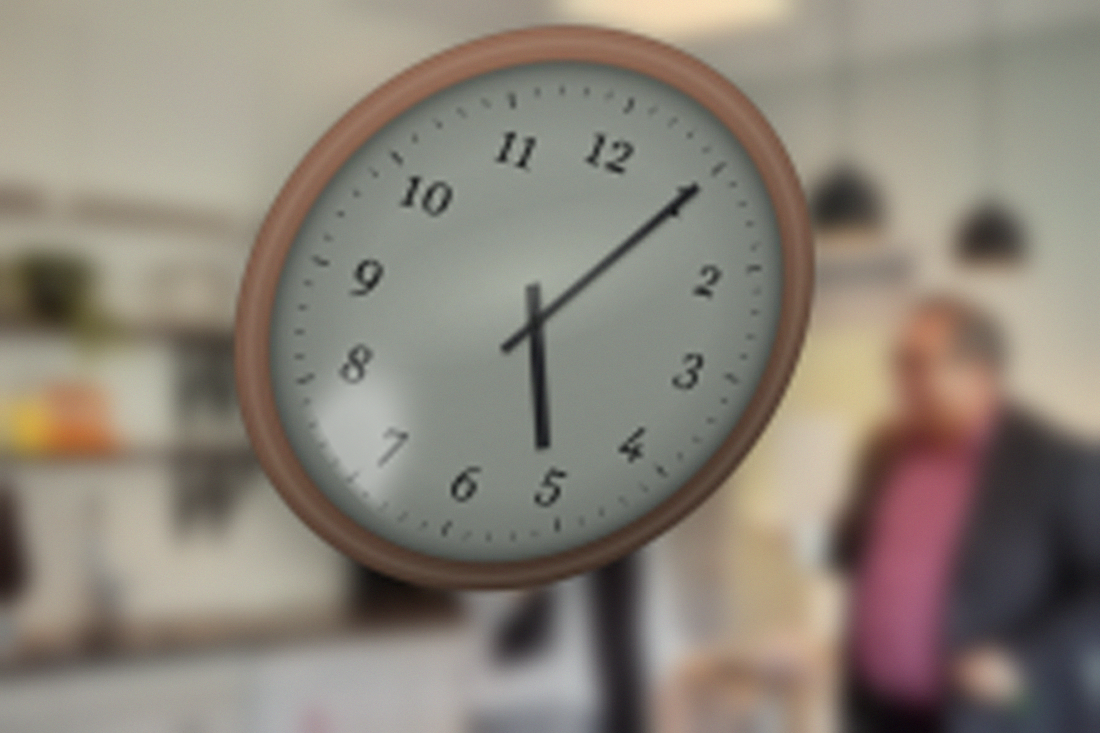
5.05
